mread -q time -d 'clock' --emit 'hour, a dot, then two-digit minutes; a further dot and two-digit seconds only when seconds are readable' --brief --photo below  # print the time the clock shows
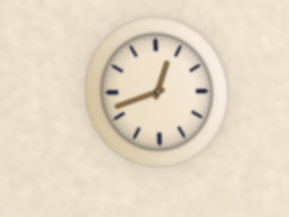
12.42
